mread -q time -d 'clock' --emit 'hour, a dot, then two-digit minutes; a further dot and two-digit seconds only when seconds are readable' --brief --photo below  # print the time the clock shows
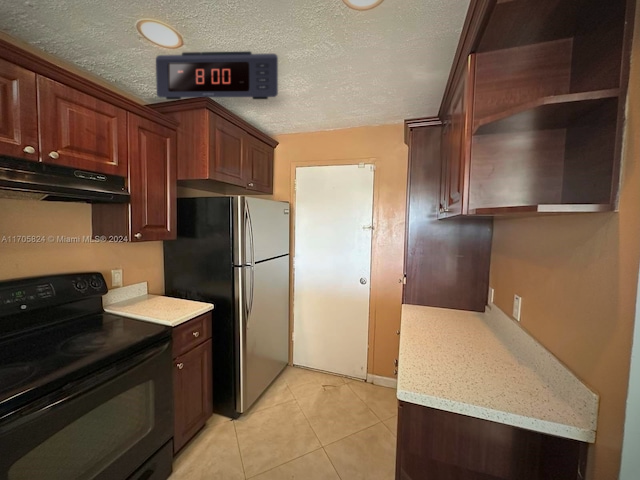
8.00
